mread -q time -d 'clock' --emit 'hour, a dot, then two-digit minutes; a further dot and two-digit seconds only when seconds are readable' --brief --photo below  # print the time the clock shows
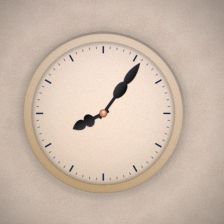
8.06
